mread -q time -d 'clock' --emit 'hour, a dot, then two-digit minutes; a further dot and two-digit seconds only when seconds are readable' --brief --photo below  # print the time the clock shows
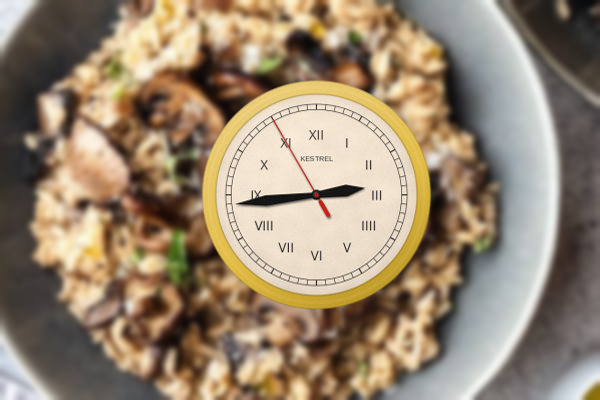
2.43.55
